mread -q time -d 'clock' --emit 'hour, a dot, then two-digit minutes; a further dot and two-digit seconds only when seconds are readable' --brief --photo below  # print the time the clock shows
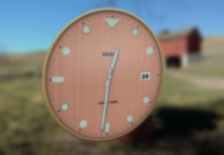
12.31
